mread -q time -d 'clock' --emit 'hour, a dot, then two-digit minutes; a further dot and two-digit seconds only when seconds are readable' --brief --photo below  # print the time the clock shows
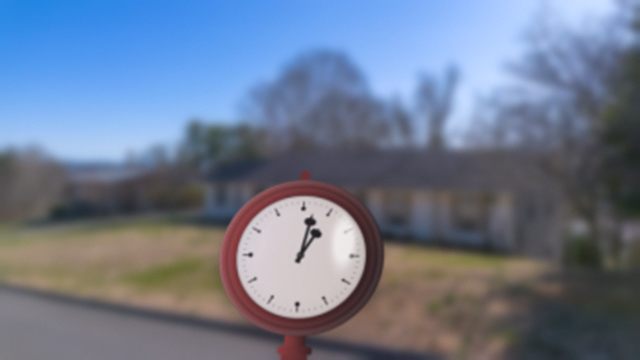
1.02
